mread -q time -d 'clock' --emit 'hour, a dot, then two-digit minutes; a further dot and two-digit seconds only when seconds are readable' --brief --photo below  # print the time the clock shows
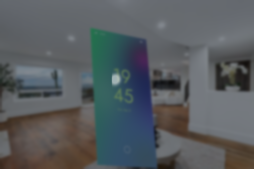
19.45
